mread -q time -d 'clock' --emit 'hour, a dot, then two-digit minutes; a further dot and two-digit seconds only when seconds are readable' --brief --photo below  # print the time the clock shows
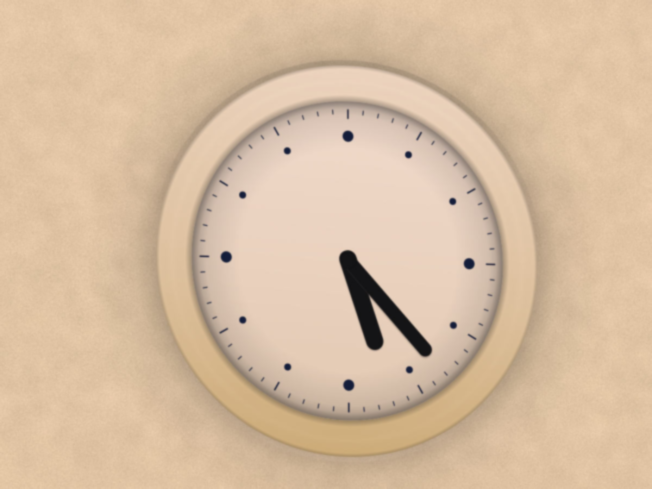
5.23
